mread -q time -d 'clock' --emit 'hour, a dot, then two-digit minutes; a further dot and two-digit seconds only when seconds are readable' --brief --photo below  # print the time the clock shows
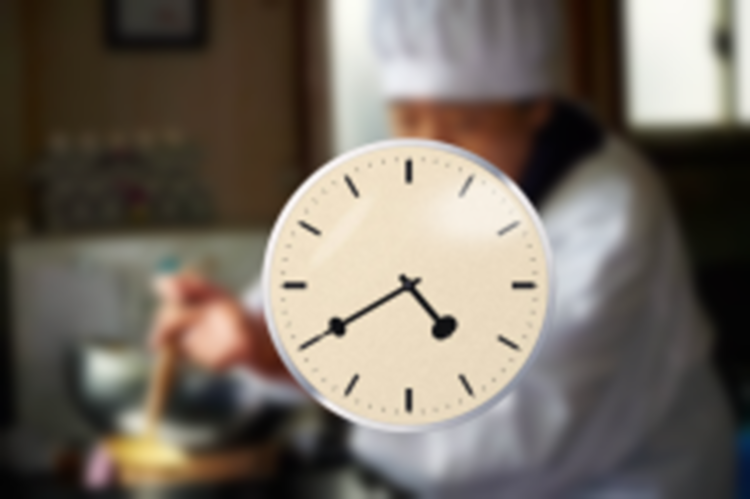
4.40
